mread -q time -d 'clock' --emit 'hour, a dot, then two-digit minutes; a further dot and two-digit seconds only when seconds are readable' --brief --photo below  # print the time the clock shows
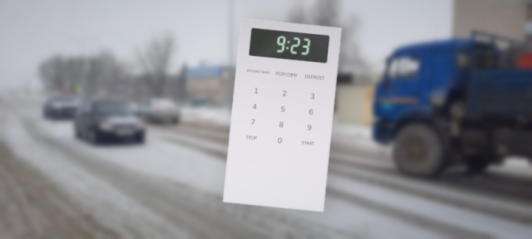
9.23
